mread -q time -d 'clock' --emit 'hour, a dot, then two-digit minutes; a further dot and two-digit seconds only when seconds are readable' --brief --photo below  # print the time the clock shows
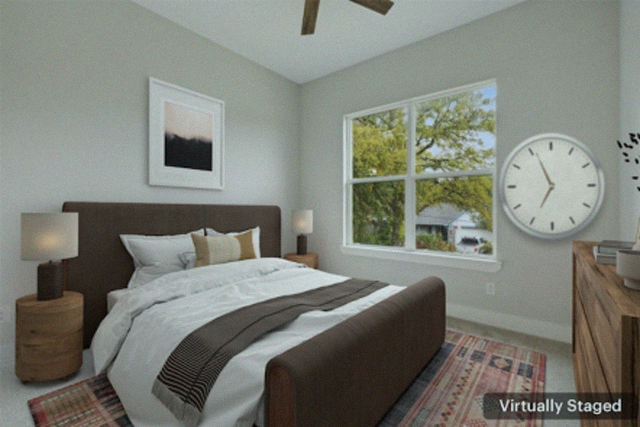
6.56
